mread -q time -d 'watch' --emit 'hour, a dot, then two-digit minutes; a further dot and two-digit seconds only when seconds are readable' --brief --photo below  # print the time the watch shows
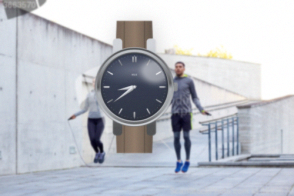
8.39
